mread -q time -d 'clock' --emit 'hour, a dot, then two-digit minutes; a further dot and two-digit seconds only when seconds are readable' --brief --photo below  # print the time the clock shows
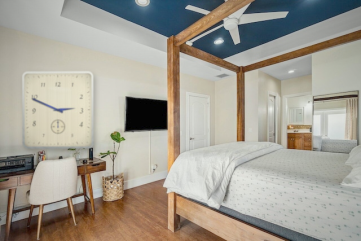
2.49
